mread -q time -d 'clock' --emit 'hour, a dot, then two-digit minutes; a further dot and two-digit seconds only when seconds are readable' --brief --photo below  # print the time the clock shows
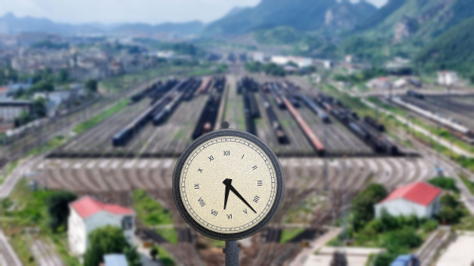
6.23
